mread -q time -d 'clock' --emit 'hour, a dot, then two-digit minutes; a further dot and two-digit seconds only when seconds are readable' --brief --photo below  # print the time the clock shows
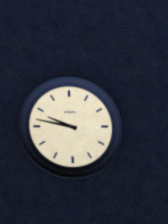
9.47
